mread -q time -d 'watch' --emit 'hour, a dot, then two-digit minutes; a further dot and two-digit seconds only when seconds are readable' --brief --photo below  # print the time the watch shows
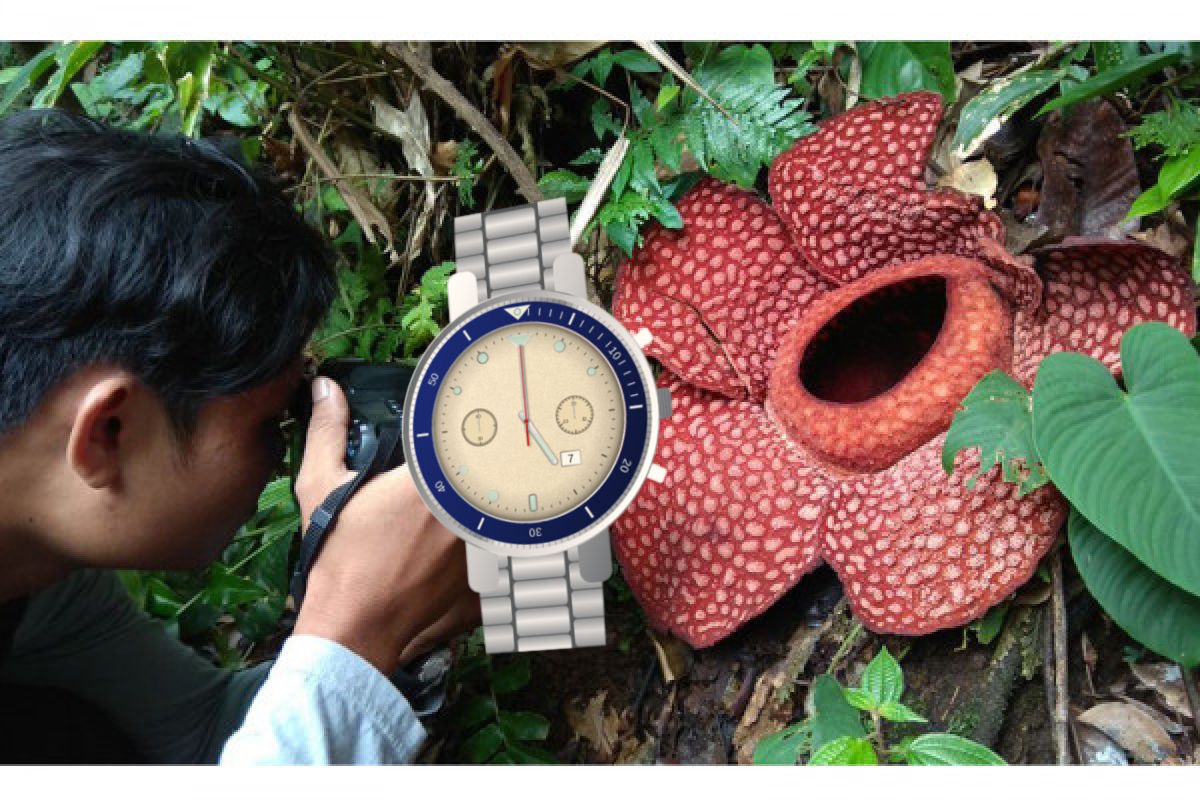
5.00
